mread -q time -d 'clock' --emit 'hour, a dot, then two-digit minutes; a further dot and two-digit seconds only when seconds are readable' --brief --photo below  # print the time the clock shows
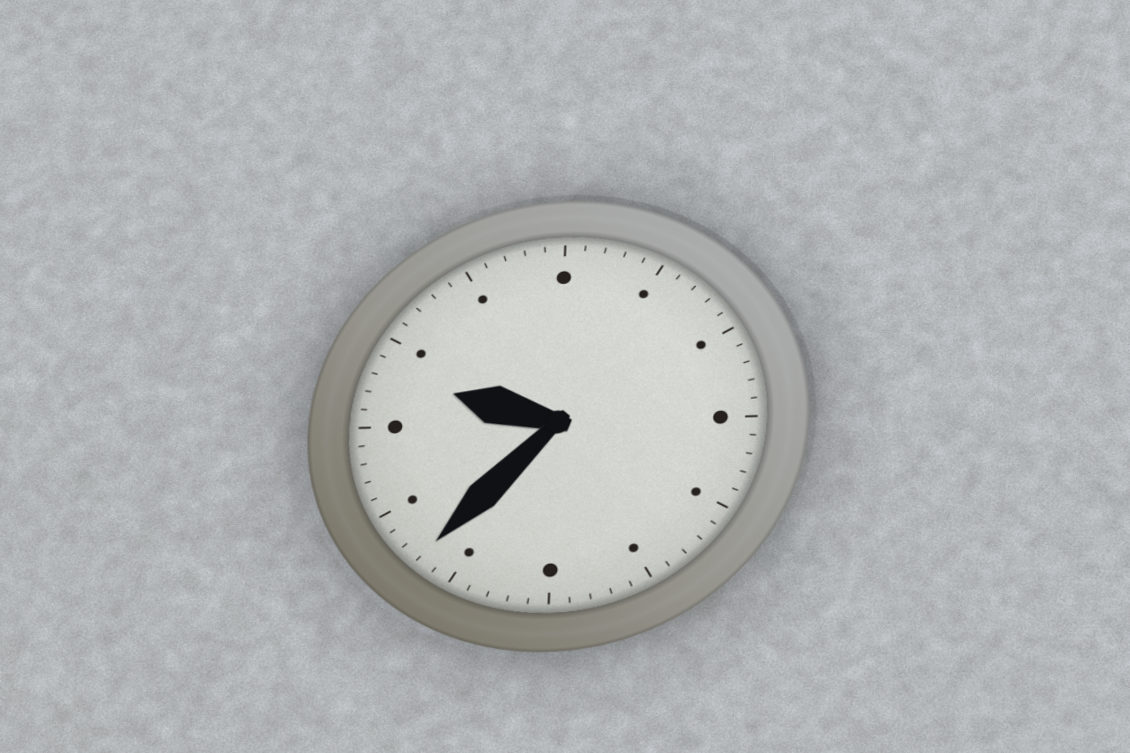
9.37
